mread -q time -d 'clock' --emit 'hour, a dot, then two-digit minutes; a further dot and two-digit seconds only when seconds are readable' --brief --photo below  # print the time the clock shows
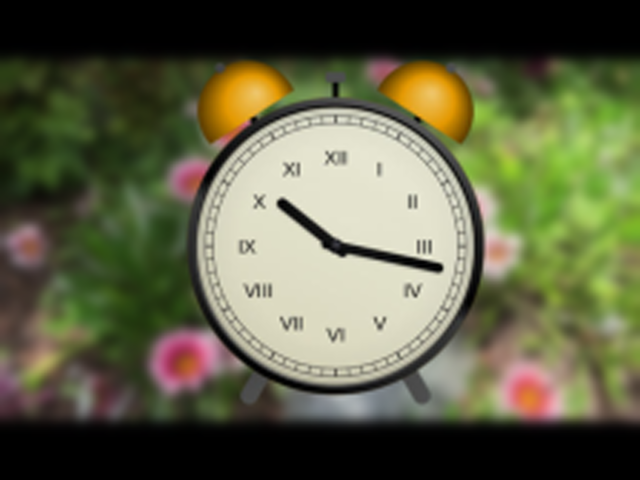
10.17
